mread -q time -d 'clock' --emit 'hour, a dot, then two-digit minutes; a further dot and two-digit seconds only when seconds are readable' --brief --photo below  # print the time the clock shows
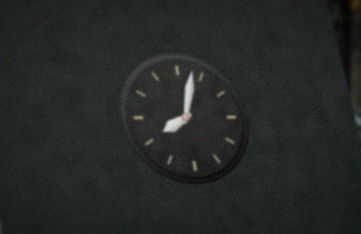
8.03
